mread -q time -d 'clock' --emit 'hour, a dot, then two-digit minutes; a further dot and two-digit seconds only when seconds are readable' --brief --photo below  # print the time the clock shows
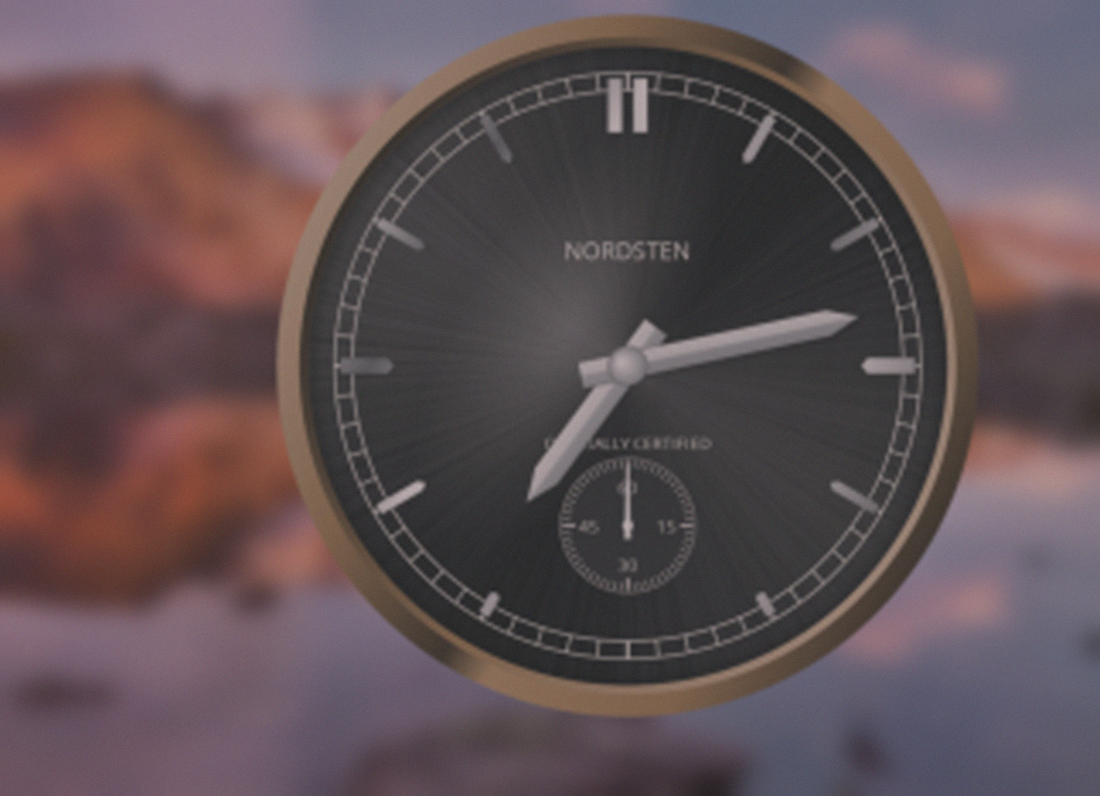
7.13
